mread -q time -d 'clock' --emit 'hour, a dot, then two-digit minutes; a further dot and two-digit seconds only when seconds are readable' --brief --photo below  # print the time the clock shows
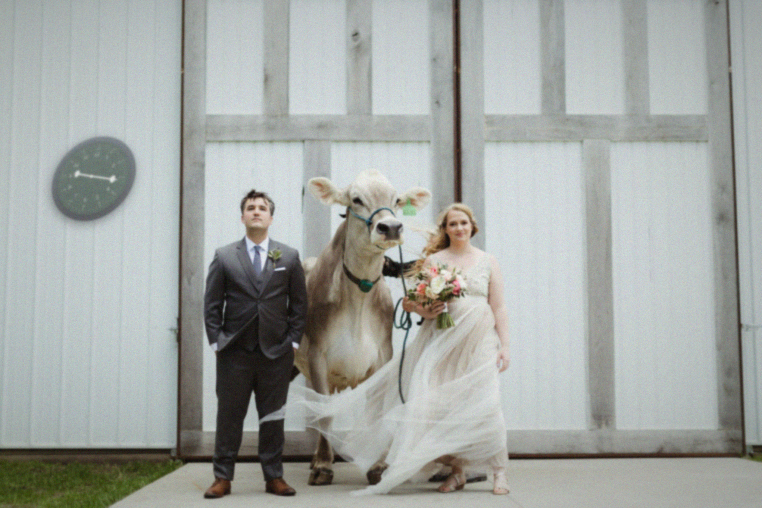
9.16
